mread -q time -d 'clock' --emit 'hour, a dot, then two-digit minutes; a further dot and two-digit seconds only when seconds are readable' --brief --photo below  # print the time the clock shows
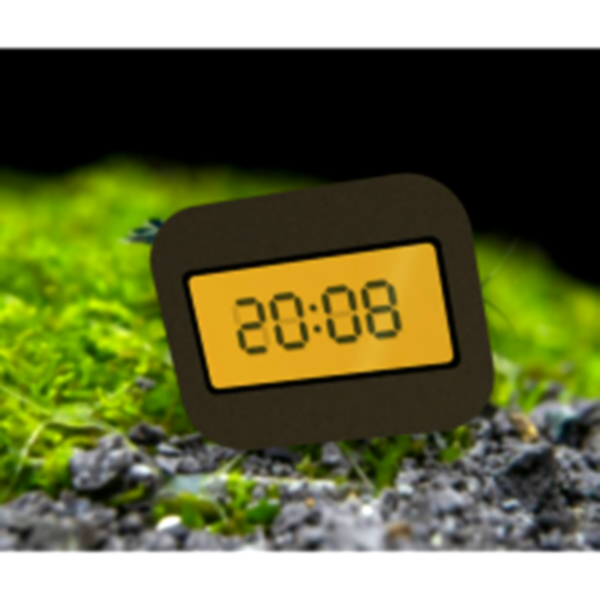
20.08
